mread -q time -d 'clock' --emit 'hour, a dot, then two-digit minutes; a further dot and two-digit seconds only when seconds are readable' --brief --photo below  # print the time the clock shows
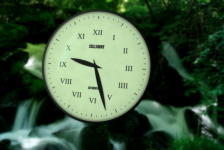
9.27
